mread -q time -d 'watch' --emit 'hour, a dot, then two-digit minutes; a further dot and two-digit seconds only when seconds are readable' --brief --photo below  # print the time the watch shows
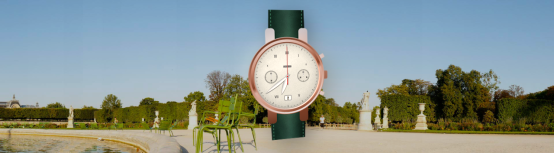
6.39
